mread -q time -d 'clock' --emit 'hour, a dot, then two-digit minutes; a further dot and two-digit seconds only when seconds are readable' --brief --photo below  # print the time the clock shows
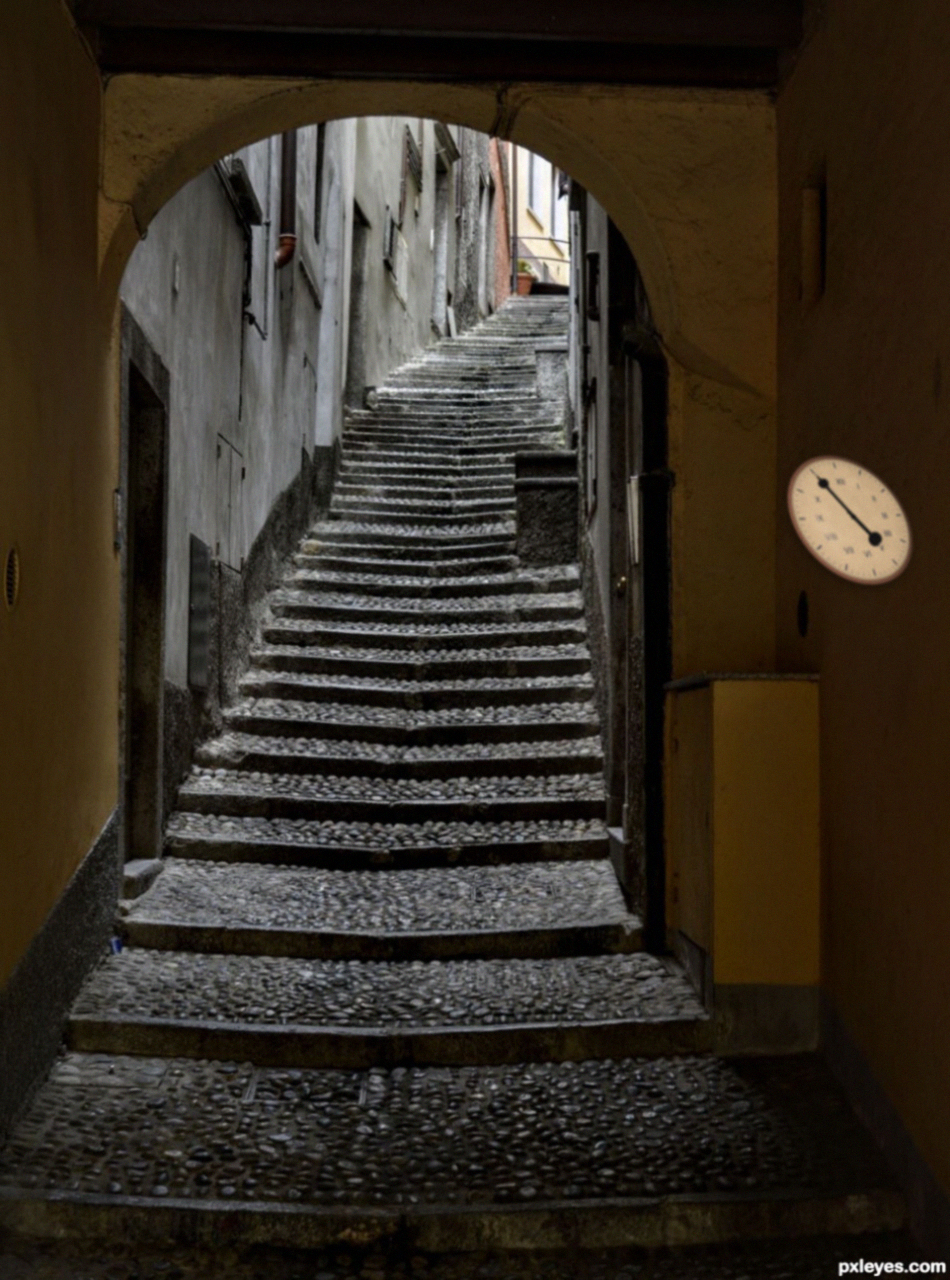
4.55
